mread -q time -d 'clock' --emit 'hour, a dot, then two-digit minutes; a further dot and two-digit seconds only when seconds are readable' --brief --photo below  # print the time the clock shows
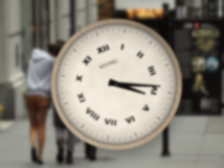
4.19
